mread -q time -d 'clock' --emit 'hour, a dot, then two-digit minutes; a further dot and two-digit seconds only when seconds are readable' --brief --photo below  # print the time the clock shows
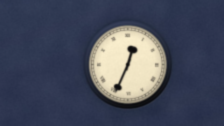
12.34
